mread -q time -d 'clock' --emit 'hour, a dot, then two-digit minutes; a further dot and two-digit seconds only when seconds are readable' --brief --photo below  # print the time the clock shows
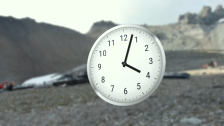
4.03
